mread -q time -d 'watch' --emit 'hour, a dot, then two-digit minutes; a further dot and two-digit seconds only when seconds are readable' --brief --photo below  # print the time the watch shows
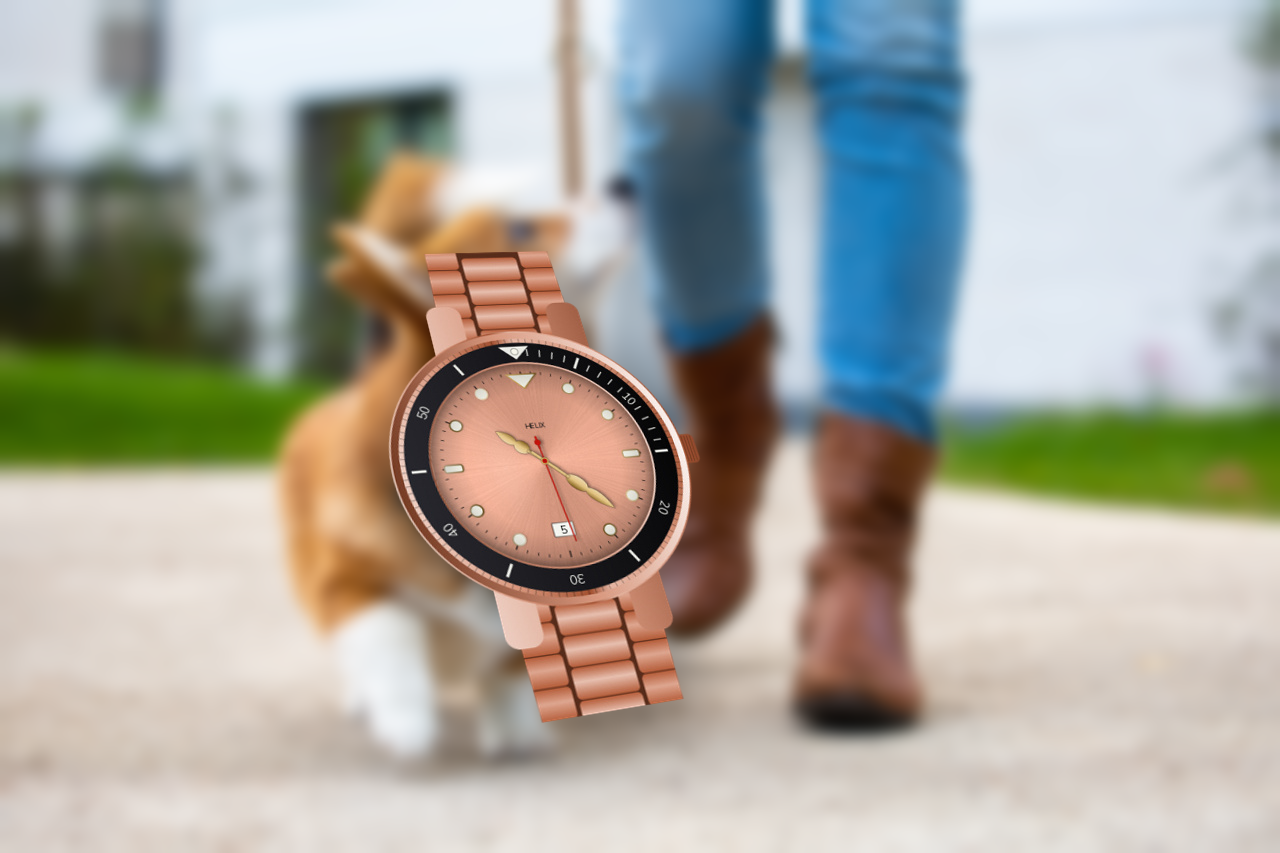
10.22.29
